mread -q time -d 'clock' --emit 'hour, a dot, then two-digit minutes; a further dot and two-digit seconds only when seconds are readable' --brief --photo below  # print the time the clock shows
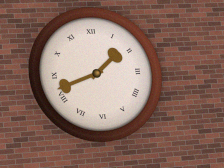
1.42
